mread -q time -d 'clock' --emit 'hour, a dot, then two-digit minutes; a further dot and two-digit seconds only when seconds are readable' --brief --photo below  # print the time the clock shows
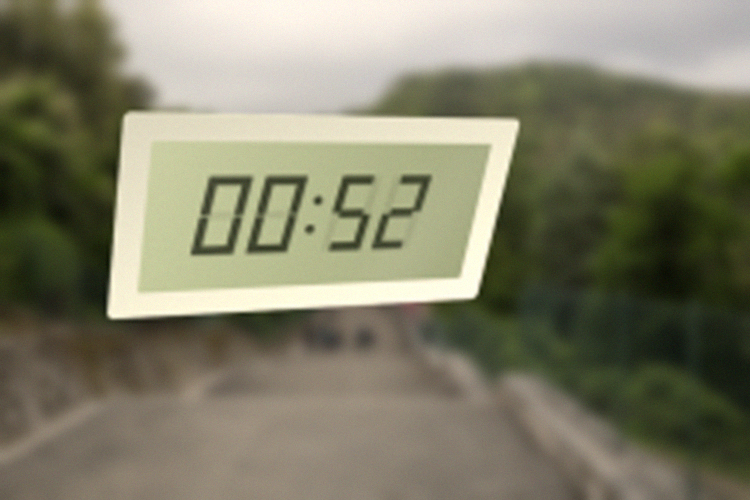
0.52
